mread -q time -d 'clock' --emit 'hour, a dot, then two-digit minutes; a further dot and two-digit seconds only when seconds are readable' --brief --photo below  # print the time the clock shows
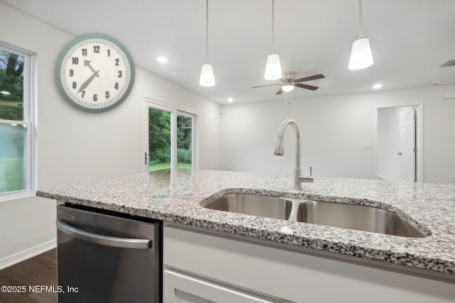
10.37
